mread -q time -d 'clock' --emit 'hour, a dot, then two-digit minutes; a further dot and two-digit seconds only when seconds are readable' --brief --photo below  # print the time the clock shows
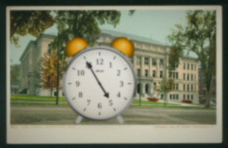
4.55
